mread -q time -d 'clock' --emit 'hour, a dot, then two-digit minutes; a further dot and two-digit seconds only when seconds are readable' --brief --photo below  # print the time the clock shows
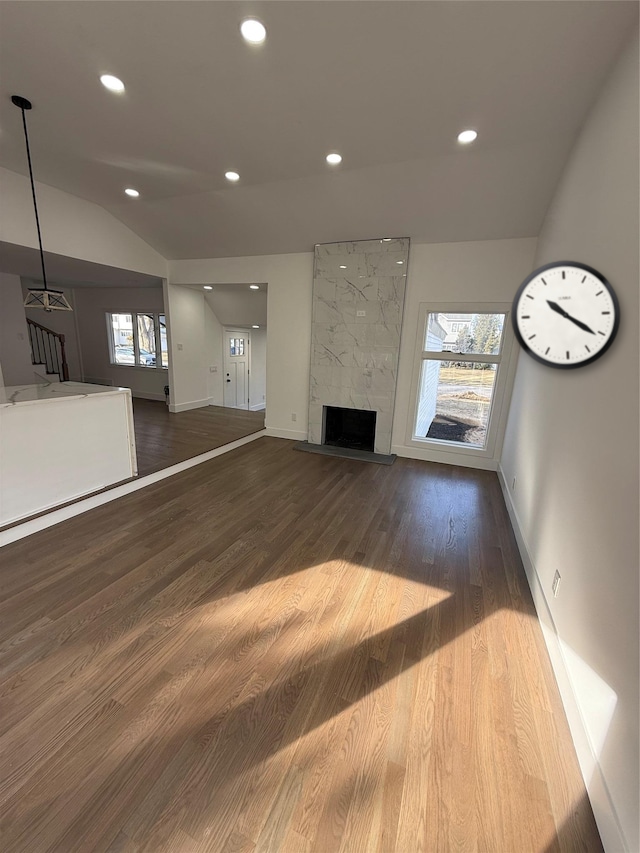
10.21
